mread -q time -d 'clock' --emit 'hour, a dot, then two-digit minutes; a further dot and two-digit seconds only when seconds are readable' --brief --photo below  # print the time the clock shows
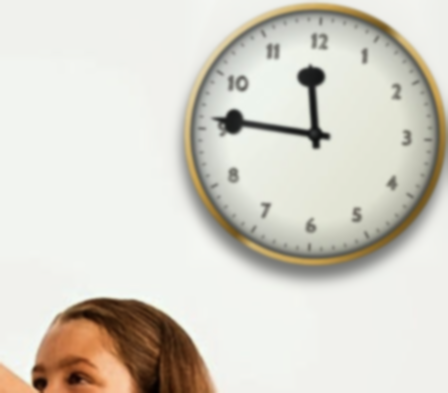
11.46
